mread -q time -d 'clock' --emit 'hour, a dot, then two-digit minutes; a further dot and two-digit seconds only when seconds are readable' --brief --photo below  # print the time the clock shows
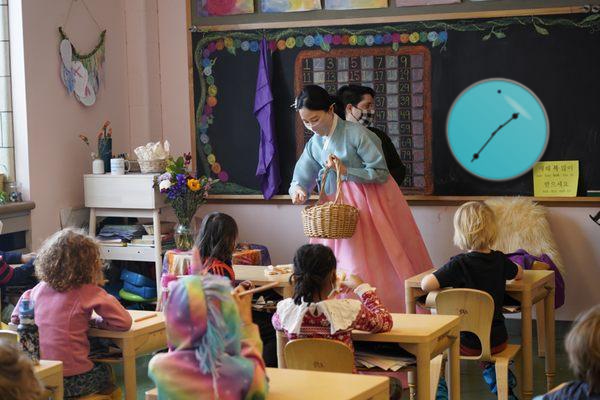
1.36
